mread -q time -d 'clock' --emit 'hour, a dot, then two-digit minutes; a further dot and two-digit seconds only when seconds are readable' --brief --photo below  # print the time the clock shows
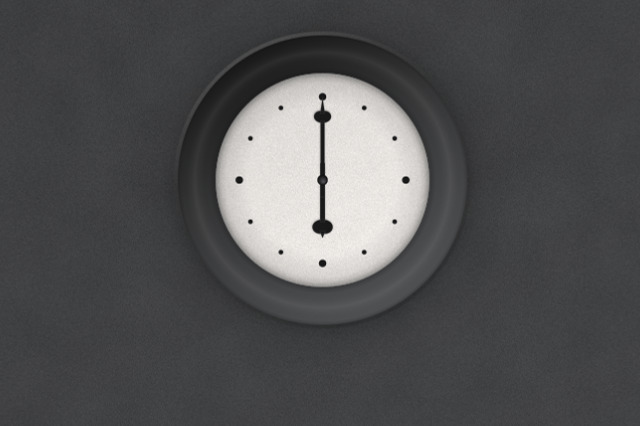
6.00
